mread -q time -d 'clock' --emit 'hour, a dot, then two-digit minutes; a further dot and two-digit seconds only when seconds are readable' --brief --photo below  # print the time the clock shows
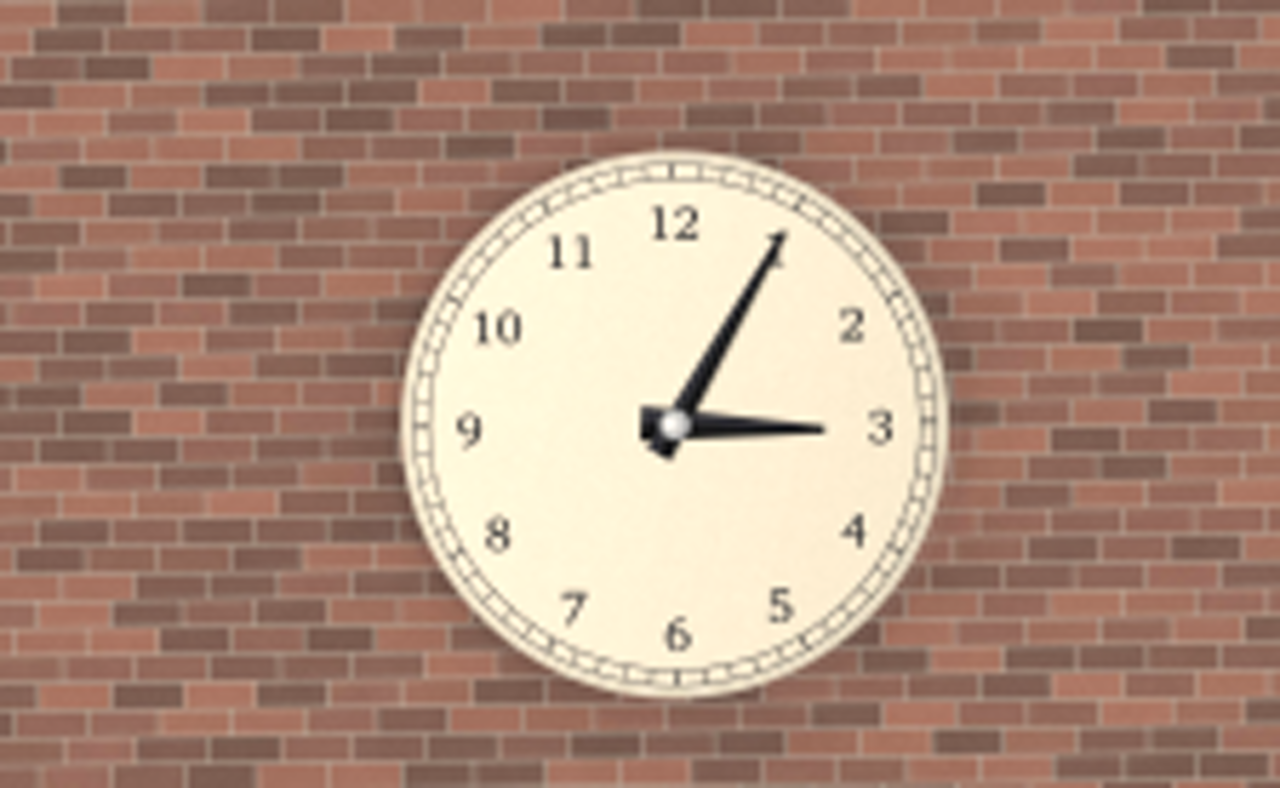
3.05
